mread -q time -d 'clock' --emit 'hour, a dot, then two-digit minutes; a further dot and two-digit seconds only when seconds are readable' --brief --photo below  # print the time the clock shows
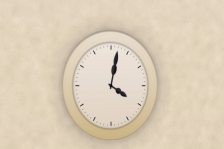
4.02
